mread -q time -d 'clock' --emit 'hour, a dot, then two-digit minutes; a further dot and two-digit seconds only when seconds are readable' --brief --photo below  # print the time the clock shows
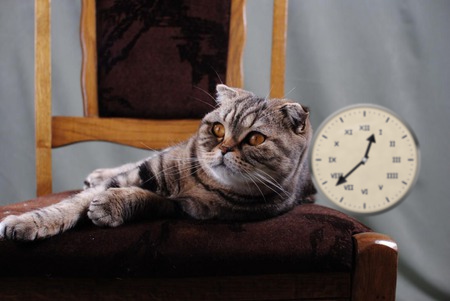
12.38
